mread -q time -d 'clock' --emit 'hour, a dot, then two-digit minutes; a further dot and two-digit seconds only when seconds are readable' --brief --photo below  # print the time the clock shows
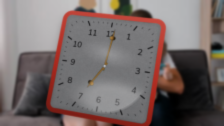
7.01
